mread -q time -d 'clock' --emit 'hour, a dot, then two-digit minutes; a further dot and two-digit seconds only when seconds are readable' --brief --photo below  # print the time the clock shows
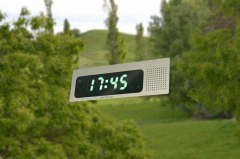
17.45
